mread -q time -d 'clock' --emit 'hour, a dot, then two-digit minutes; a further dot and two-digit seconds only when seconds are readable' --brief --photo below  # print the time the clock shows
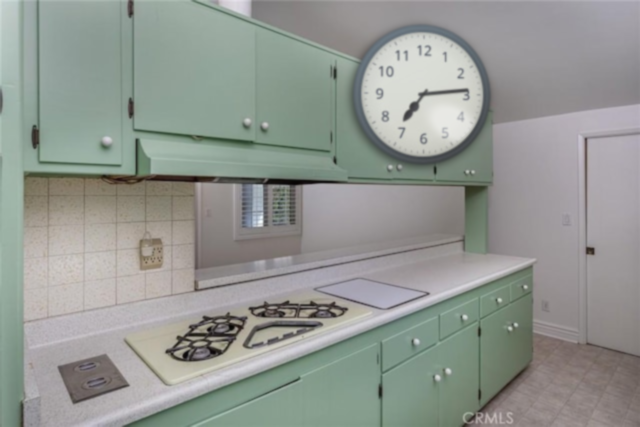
7.14
